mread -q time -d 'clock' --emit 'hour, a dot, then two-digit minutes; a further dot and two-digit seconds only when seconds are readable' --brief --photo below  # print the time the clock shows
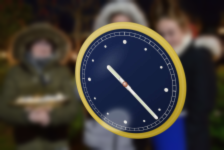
10.22
